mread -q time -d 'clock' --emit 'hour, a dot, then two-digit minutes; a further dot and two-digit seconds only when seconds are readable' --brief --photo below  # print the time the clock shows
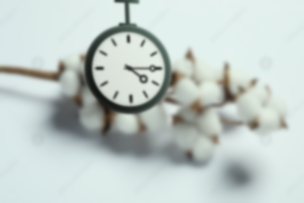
4.15
